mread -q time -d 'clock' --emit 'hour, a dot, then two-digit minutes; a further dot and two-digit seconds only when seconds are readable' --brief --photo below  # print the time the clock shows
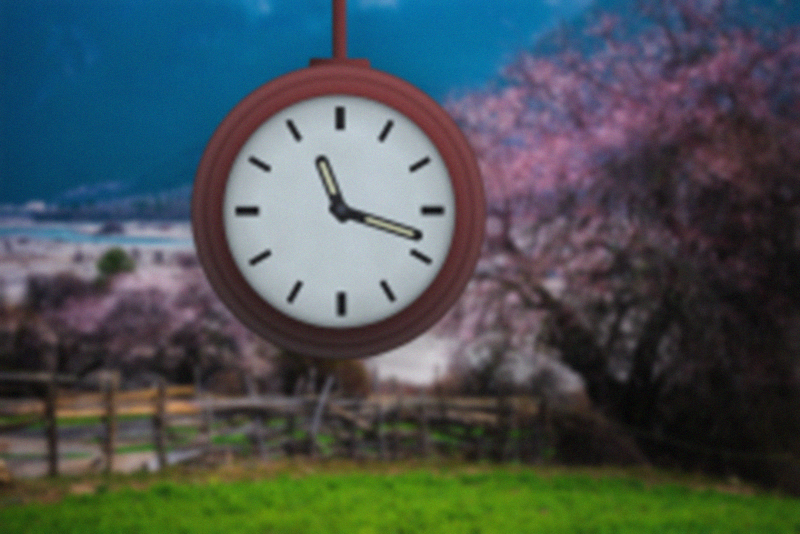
11.18
